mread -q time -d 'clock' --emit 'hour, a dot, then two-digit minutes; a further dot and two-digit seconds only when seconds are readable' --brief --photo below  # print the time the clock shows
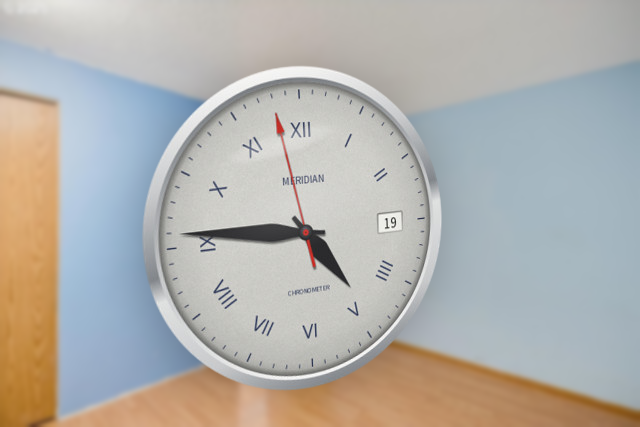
4.45.58
